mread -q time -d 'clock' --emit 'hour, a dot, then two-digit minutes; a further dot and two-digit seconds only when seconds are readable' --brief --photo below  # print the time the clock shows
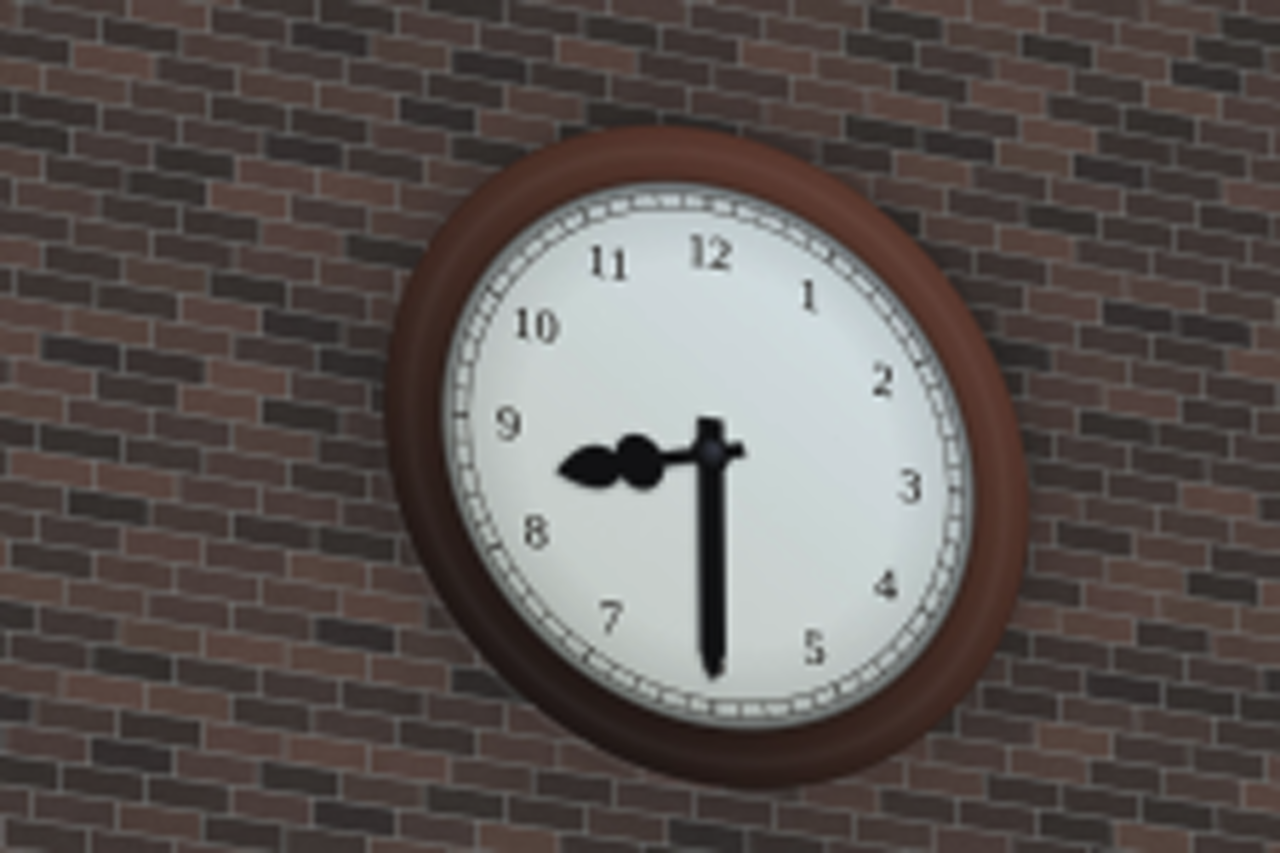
8.30
